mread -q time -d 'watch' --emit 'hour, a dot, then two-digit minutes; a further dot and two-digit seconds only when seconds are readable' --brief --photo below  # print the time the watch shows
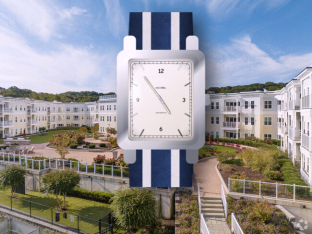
4.54
